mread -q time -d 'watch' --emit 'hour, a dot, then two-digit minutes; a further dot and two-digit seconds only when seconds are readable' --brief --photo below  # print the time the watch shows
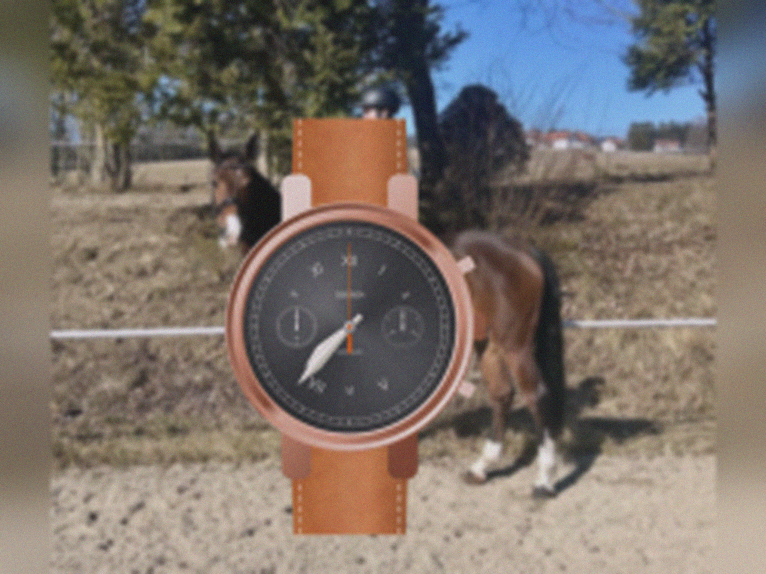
7.37
